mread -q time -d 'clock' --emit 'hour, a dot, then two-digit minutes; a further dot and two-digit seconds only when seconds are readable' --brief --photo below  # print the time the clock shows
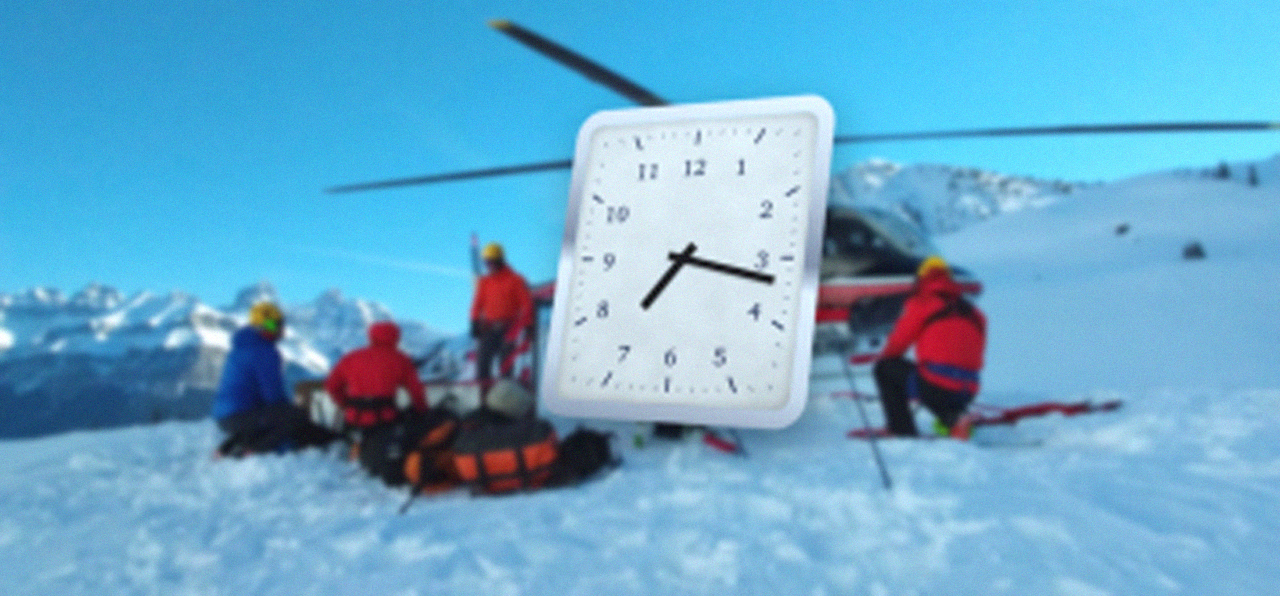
7.17
